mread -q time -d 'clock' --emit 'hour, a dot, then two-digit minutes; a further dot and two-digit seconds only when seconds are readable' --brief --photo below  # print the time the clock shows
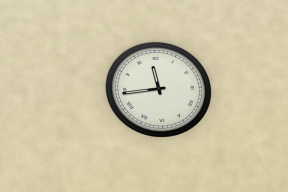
11.44
